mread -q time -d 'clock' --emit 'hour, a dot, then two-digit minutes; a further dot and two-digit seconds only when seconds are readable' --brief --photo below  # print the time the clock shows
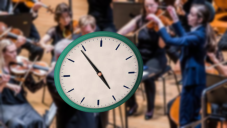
4.54
